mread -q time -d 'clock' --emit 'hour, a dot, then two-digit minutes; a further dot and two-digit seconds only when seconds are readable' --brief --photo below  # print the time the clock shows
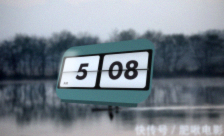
5.08
